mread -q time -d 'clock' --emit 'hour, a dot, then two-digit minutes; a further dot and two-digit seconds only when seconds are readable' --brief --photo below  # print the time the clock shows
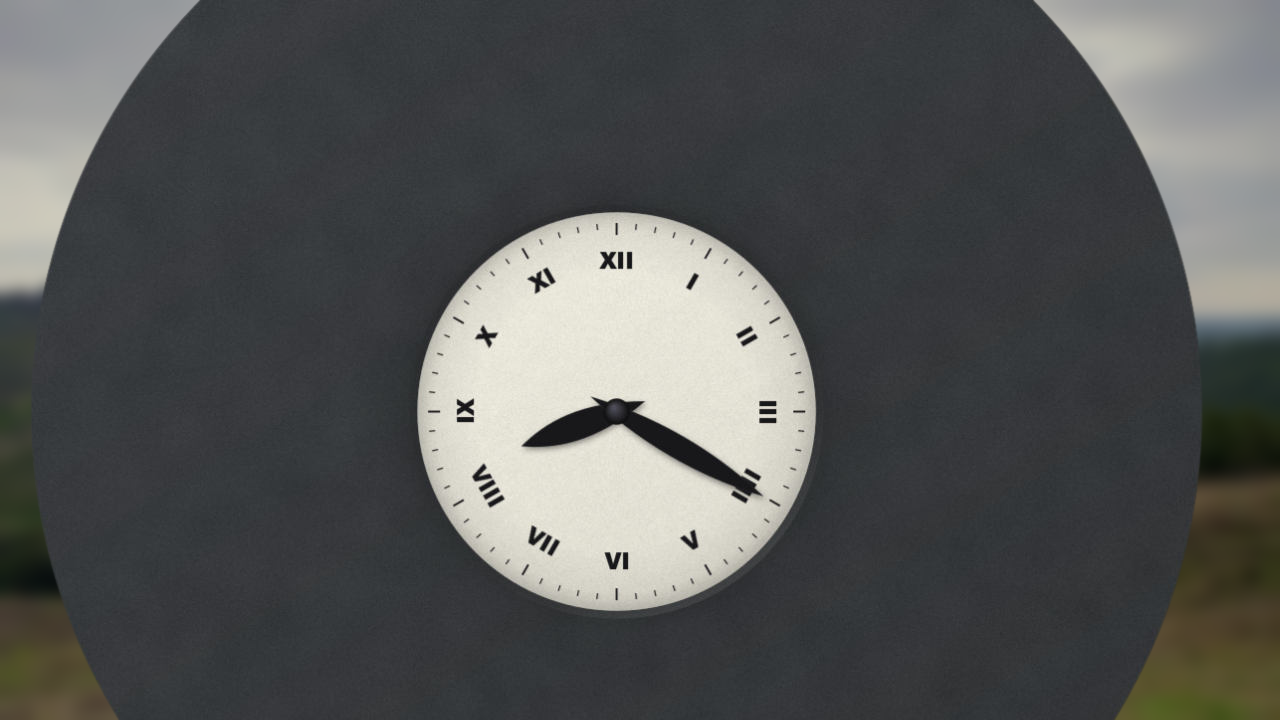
8.20
